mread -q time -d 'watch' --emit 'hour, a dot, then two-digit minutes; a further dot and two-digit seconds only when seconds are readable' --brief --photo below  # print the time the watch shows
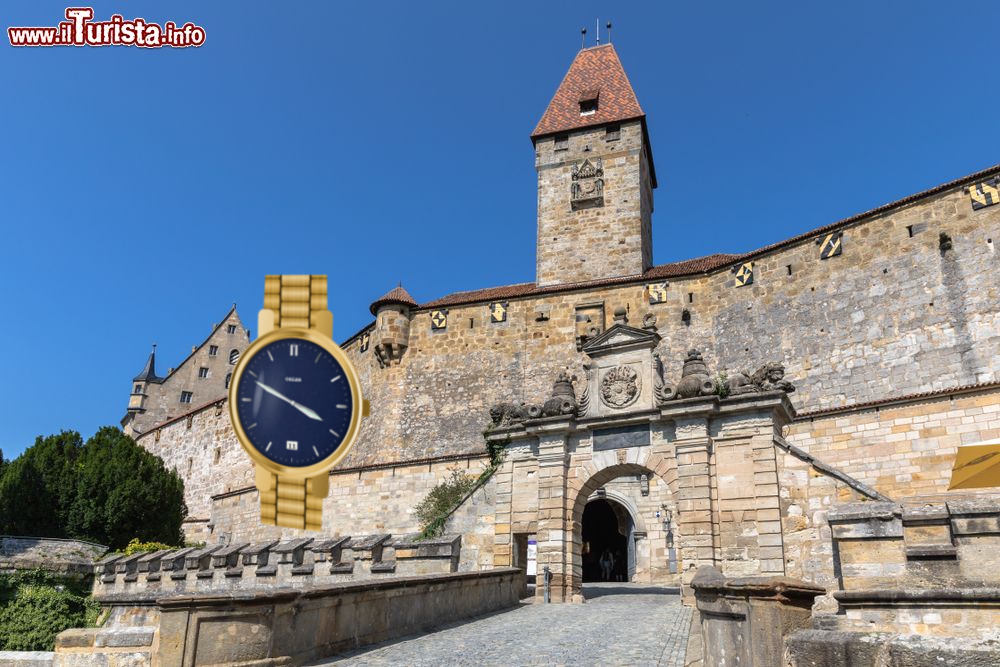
3.49
